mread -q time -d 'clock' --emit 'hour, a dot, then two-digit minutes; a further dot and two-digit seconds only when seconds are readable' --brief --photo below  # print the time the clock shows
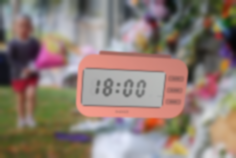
18.00
